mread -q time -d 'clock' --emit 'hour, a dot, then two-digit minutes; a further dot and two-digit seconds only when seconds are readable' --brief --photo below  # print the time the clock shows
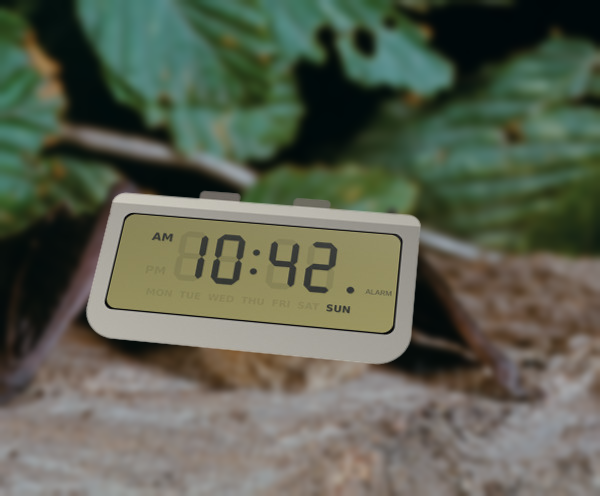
10.42
